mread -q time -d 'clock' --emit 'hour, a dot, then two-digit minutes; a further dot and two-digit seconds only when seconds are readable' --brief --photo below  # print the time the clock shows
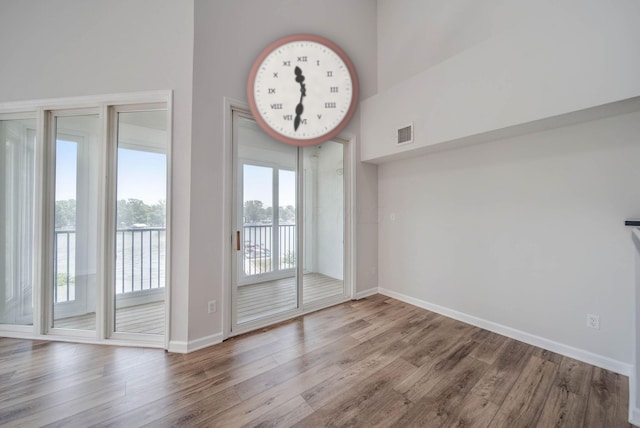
11.32
